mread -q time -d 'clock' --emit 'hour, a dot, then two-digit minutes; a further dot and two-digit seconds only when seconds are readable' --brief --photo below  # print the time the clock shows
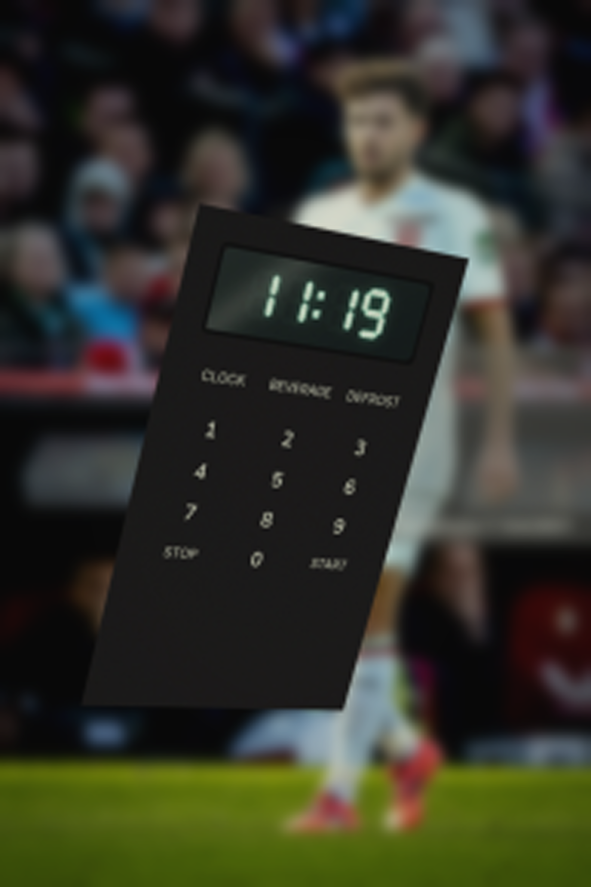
11.19
